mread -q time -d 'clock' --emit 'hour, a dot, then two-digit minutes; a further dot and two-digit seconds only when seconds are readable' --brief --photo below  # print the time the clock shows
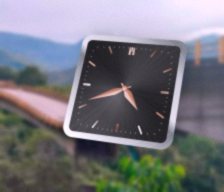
4.41
